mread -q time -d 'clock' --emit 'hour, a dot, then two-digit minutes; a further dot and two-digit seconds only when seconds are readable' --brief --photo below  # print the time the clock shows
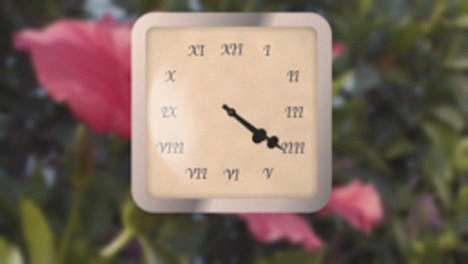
4.21
